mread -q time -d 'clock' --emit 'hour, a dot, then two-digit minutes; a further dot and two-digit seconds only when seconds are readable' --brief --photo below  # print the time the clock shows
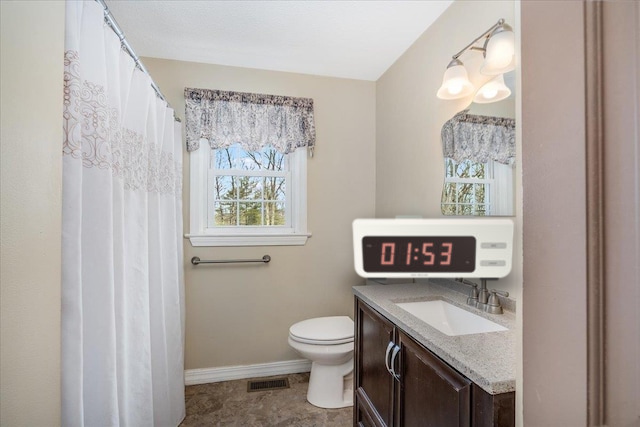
1.53
